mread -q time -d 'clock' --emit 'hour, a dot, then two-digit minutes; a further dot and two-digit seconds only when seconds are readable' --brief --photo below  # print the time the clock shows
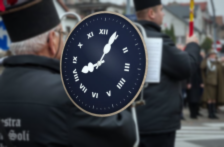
8.04
